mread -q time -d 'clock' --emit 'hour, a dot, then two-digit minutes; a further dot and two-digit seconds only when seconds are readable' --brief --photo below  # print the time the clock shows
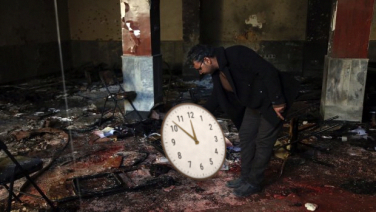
11.52
